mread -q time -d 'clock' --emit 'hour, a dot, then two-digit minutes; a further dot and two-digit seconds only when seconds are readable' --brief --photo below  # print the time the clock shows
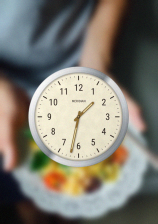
1.32
